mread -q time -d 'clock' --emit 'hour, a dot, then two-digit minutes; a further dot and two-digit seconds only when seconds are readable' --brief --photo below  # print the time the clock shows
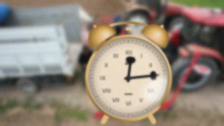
12.14
